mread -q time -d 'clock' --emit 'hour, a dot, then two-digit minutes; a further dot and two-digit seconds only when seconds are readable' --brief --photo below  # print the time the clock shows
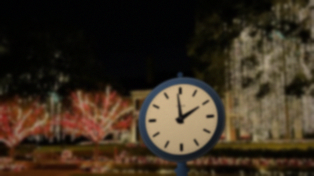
1.59
